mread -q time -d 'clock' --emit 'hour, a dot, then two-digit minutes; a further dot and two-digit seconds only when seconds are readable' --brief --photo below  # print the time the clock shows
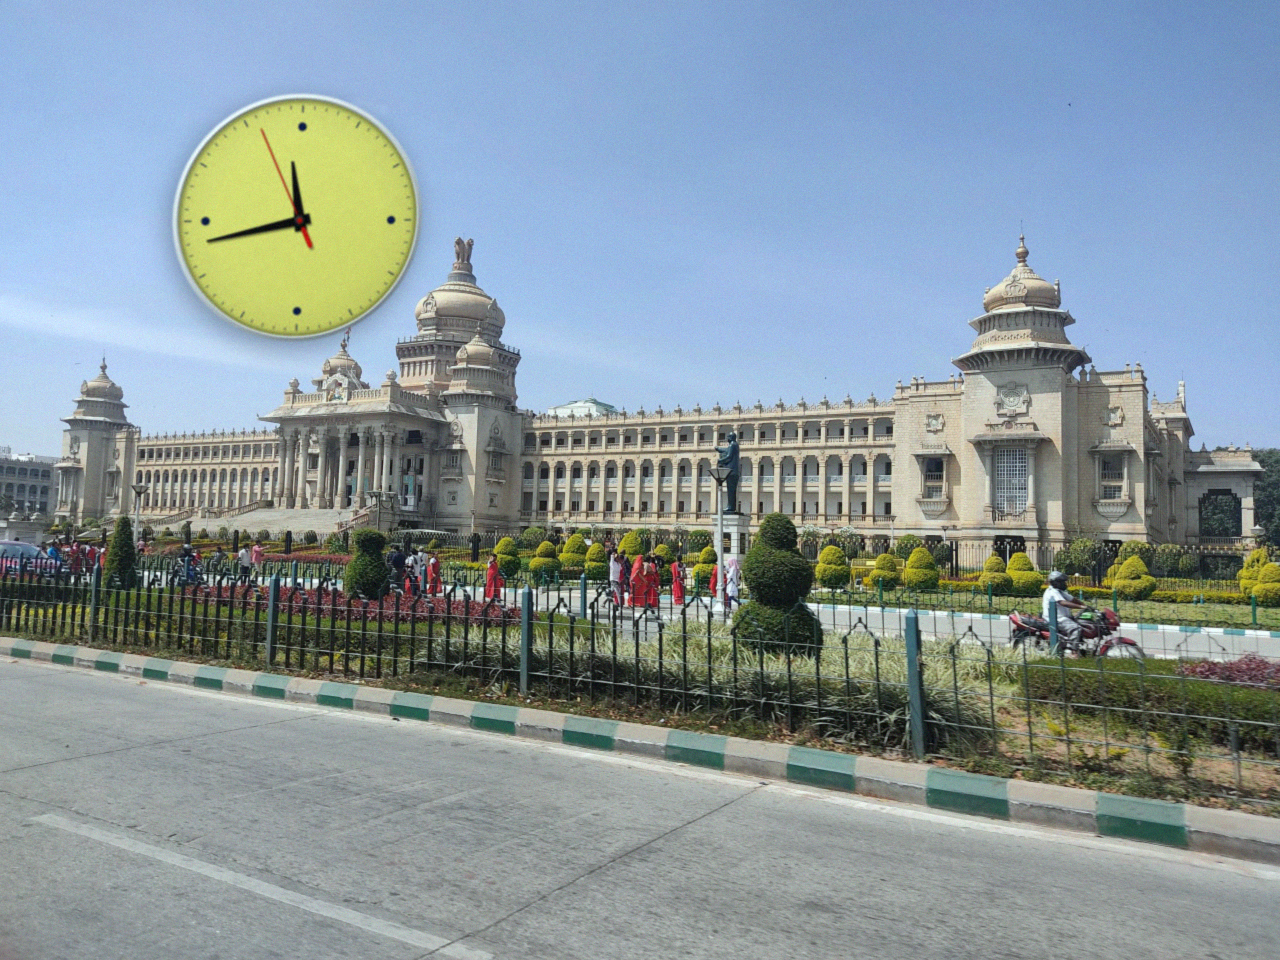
11.42.56
